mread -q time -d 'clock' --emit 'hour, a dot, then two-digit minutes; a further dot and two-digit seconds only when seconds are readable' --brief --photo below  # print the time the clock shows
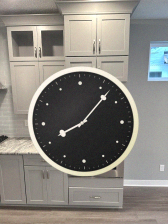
8.07
